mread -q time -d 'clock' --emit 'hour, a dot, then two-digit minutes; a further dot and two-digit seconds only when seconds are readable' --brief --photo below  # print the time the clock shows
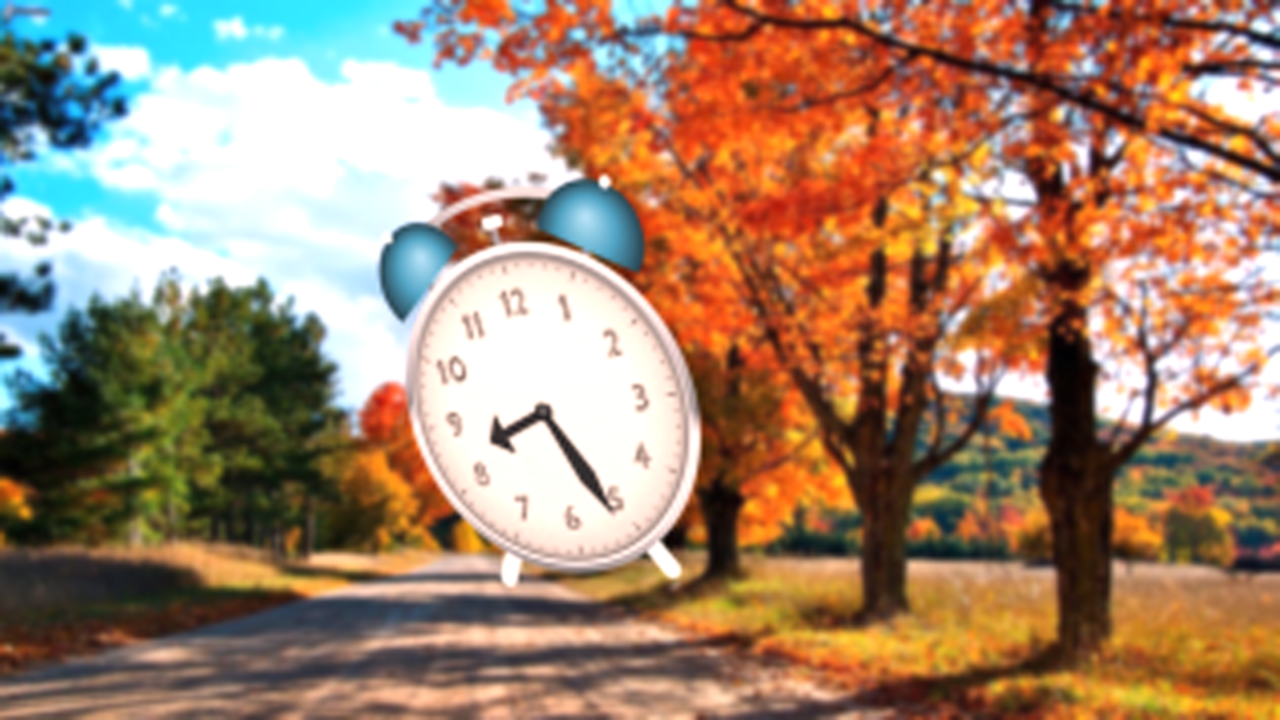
8.26
